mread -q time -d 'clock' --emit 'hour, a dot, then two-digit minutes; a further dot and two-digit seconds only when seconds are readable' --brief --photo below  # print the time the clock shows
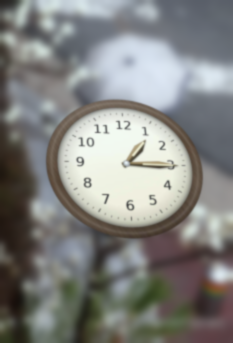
1.15
